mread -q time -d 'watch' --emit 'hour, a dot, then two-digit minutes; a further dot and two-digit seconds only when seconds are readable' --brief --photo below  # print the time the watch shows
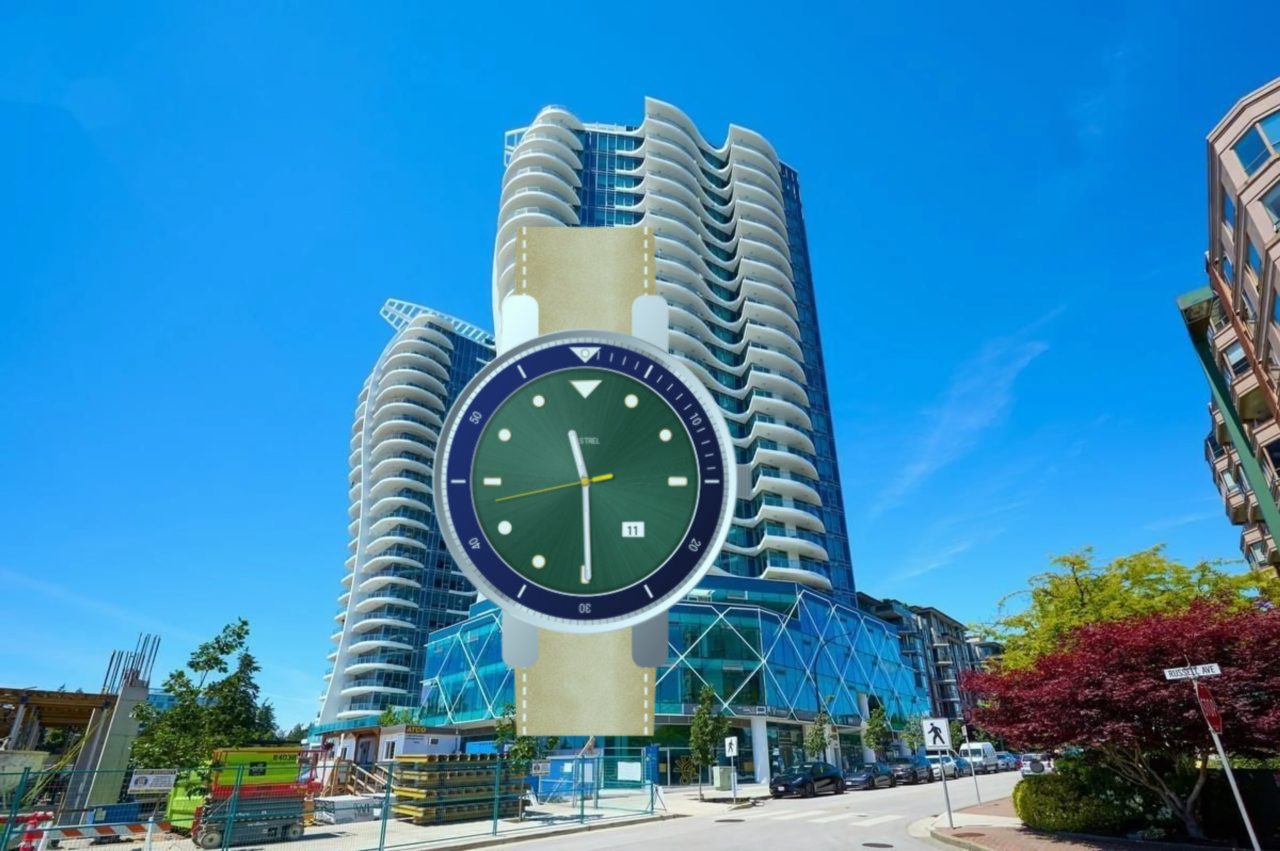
11.29.43
